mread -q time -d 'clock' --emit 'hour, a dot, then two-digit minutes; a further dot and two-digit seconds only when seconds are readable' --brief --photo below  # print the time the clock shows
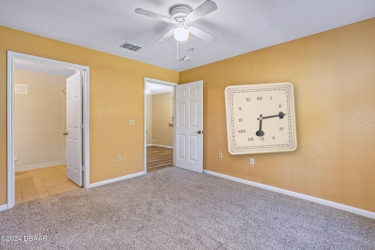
6.14
